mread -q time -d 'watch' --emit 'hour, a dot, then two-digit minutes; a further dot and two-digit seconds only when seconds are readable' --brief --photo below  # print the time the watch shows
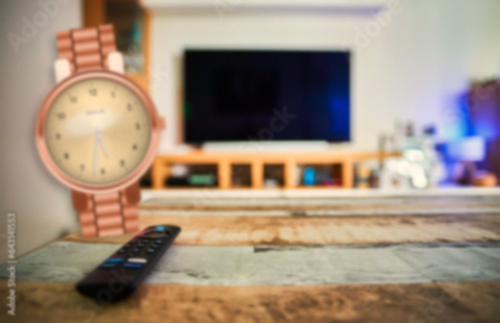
5.32
